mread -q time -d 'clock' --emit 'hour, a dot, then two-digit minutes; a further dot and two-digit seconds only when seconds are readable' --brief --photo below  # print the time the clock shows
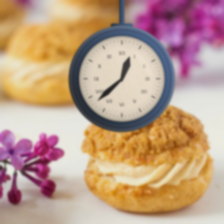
12.38
